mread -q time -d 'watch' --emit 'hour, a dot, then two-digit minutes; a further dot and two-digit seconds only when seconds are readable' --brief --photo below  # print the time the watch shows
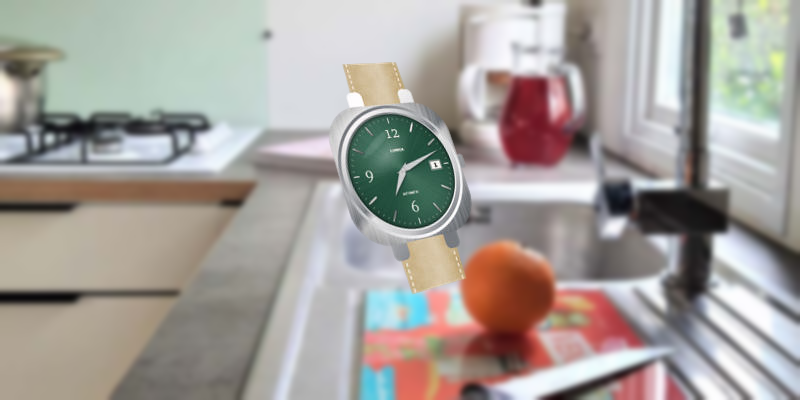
7.12
